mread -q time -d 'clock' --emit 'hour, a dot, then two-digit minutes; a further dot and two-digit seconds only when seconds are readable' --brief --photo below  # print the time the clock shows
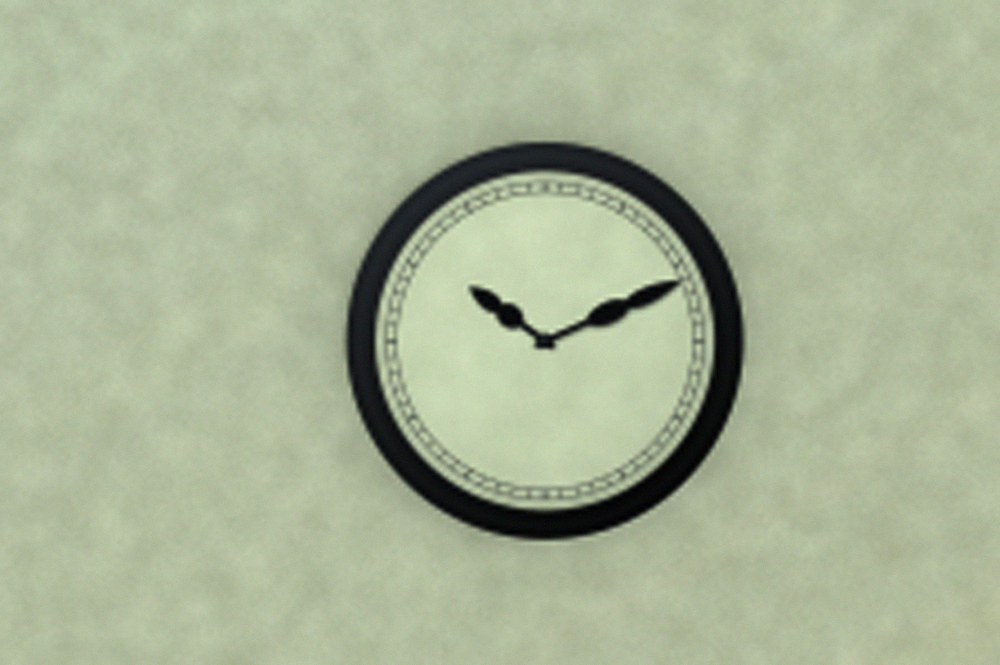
10.11
